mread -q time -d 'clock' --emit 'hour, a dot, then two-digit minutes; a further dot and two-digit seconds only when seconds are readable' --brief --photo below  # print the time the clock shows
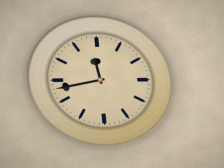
11.43
